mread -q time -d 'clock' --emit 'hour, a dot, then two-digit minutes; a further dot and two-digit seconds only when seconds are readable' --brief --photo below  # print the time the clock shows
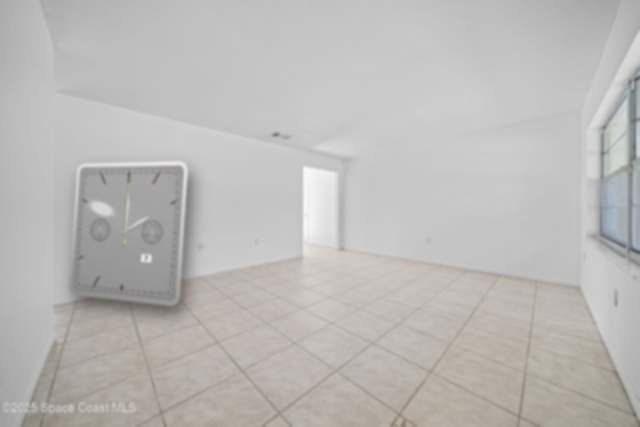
2.00
